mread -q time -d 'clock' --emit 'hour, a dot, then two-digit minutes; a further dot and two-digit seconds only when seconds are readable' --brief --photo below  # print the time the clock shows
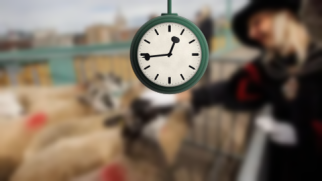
12.44
